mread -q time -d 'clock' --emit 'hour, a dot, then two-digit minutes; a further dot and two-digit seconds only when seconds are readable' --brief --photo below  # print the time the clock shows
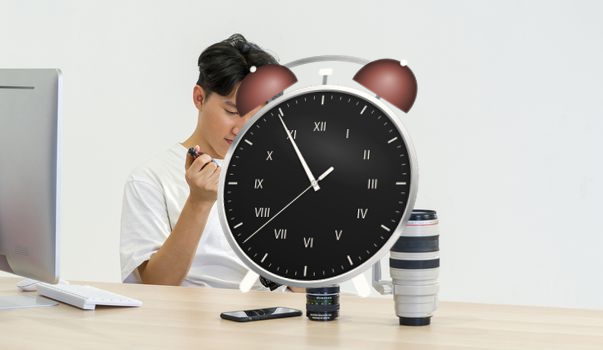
10.54.38
